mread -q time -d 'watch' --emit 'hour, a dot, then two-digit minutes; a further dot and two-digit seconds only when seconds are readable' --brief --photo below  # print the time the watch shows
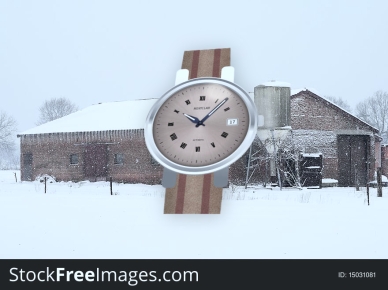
10.07
